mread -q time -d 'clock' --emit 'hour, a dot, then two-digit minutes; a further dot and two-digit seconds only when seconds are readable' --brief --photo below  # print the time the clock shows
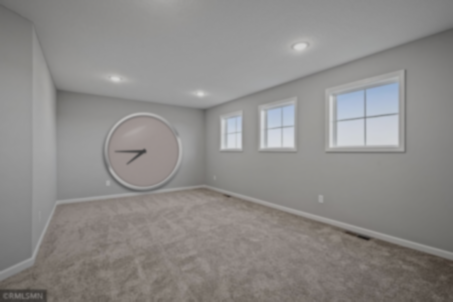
7.45
